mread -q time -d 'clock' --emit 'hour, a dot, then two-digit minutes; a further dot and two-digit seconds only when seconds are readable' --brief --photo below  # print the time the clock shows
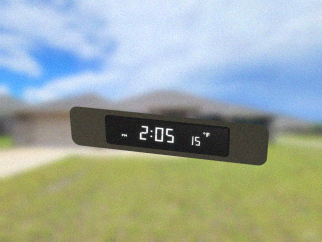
2.05
